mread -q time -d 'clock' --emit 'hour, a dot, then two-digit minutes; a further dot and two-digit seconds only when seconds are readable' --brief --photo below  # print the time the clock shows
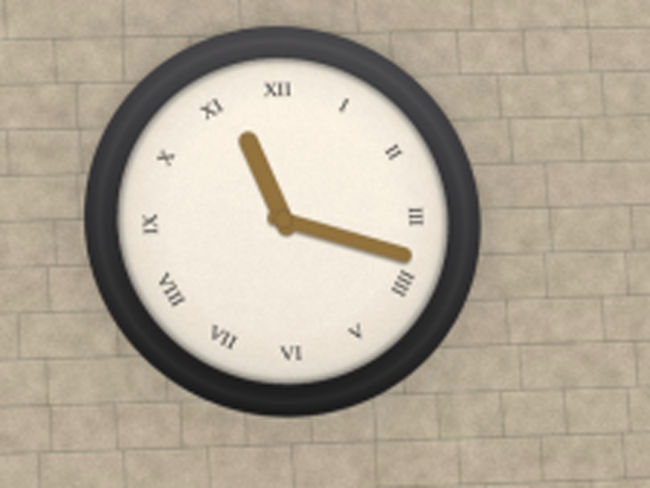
11.18
